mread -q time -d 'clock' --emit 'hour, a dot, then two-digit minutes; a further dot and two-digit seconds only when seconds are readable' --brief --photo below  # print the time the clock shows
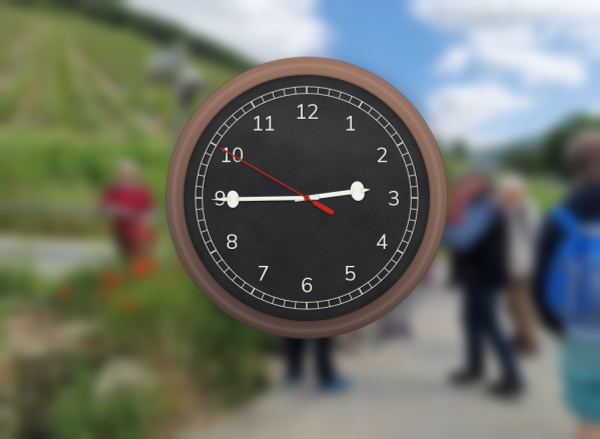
2.44.50
